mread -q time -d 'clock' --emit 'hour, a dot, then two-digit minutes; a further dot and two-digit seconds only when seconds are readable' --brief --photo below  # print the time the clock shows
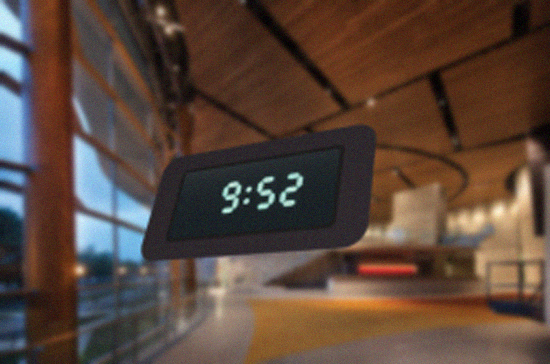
9.52
